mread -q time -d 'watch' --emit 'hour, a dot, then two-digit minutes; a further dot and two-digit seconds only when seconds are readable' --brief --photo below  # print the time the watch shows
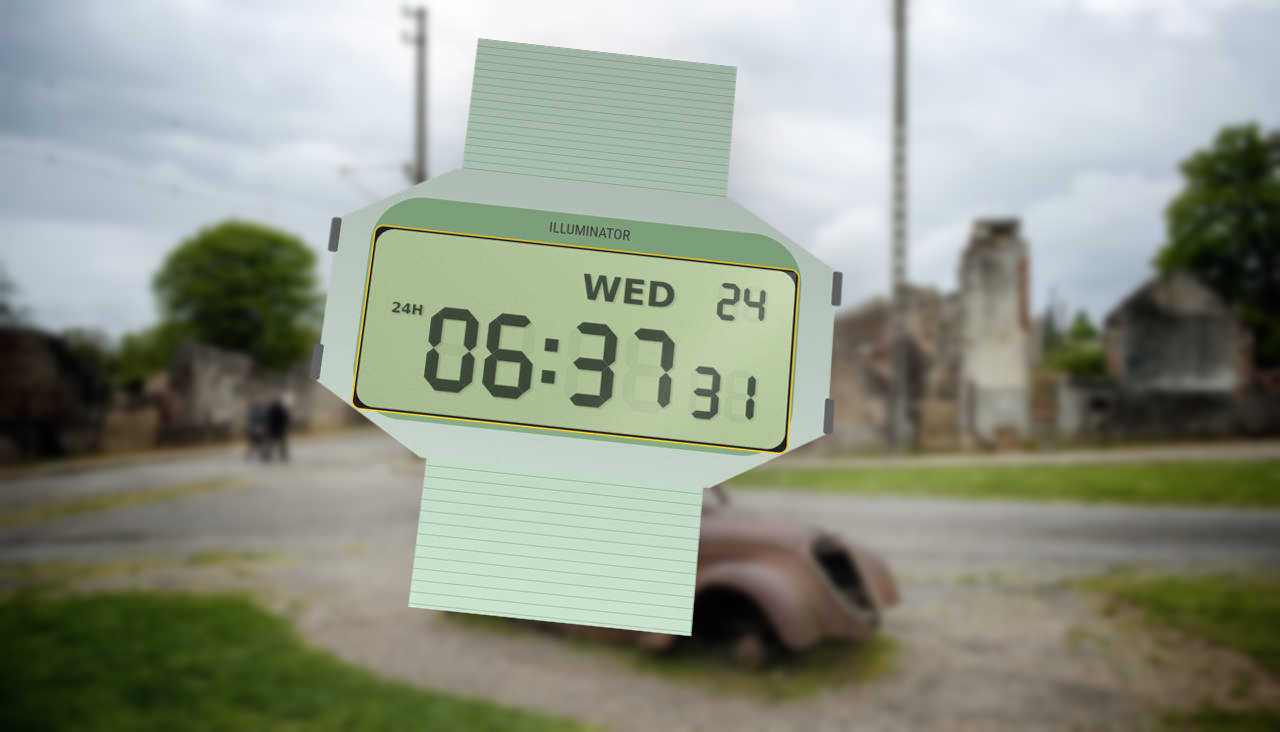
6.37.31
